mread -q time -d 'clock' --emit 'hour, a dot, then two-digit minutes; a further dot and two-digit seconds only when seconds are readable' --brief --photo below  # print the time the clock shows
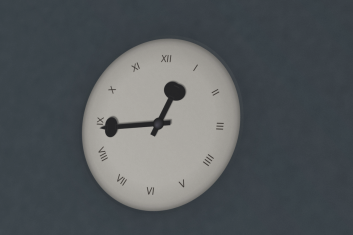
12.44
